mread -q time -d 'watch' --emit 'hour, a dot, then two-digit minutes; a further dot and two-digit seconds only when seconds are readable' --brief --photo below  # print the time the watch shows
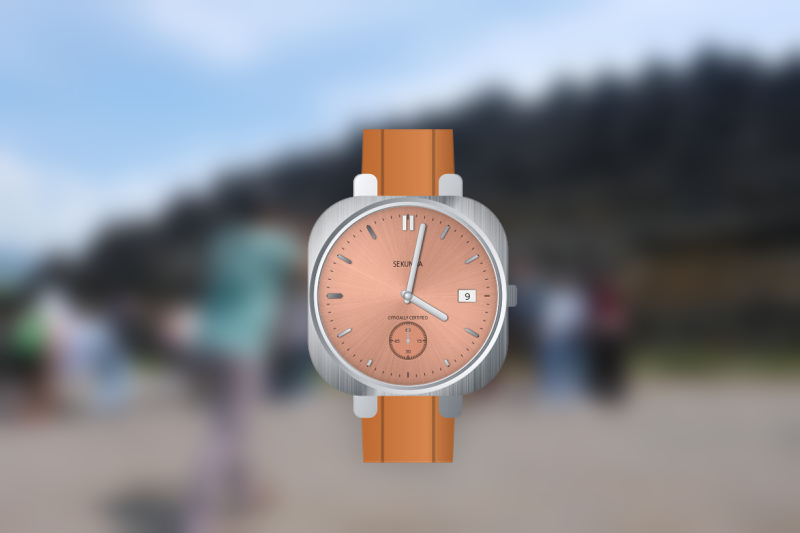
4.02
